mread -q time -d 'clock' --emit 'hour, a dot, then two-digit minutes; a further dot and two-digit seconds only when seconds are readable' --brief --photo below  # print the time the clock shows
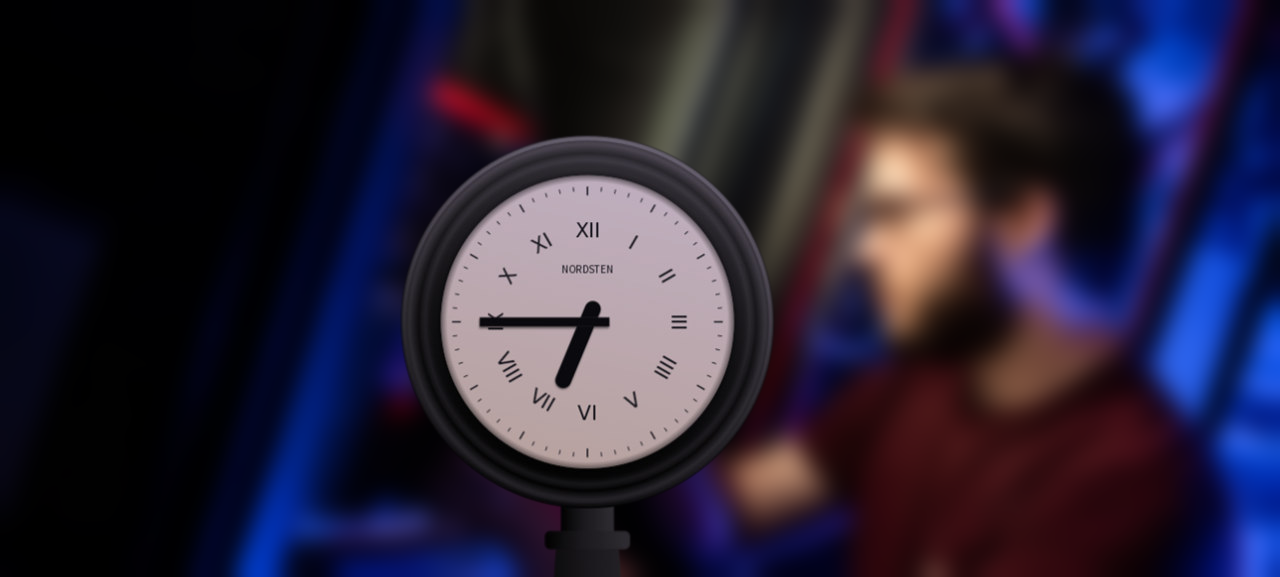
6.45
